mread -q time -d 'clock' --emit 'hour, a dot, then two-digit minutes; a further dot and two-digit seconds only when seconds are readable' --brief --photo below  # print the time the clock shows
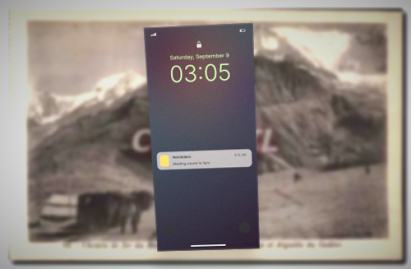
3.05
